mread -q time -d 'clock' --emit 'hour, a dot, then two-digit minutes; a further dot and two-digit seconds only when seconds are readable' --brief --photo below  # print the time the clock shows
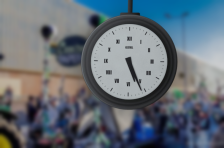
5.26
